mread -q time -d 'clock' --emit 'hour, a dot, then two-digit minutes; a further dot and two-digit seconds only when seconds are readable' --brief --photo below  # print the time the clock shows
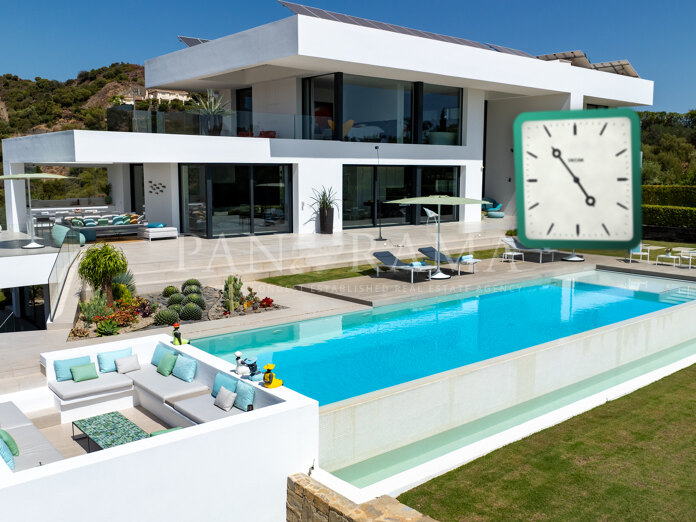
4.54
